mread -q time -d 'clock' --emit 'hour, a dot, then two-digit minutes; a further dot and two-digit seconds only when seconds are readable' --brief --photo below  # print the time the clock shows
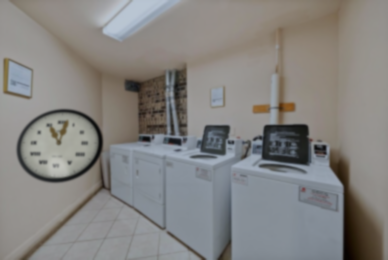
11.02
